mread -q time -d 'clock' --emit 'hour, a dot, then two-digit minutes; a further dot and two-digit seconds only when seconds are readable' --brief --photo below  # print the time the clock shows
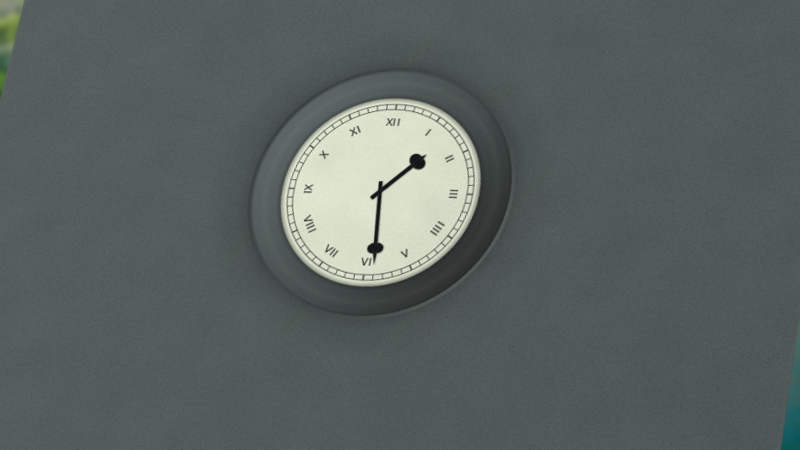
1.29
